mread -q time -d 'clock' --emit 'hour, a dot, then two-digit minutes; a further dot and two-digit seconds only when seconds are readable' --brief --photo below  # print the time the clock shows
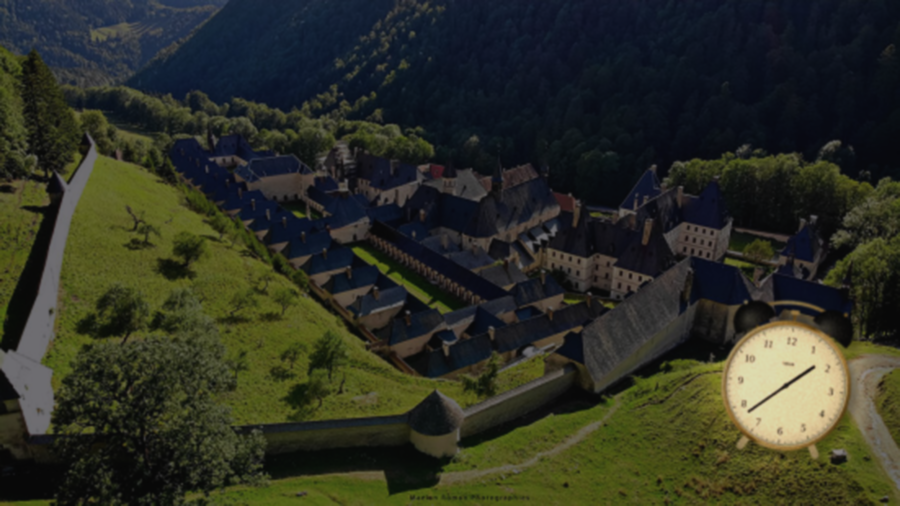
1.38
